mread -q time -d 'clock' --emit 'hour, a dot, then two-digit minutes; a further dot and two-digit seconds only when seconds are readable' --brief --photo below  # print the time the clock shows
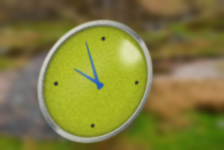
9.56
